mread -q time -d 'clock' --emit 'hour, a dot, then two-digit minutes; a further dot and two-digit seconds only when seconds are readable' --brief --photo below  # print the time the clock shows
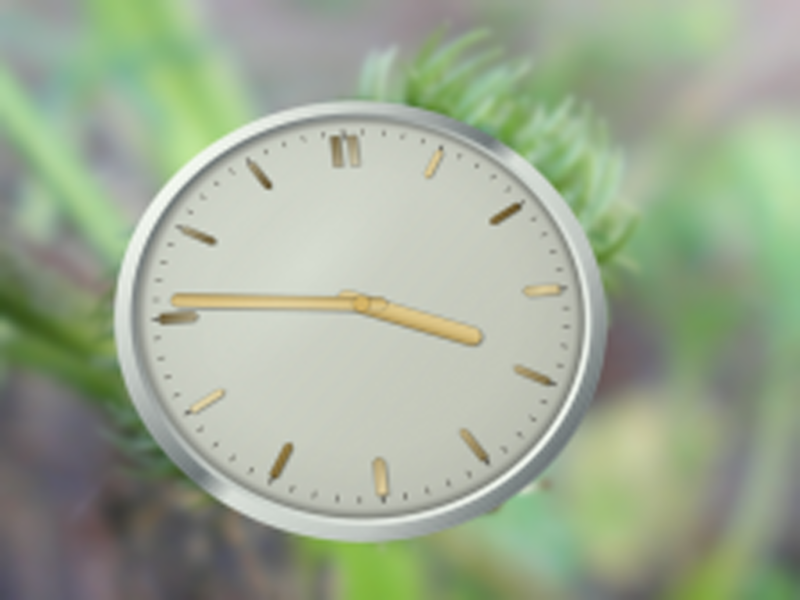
3.46
